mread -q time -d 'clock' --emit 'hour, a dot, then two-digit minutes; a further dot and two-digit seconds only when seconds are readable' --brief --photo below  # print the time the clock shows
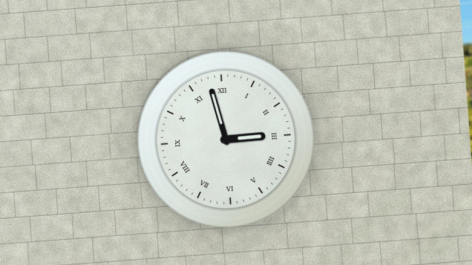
2.58
